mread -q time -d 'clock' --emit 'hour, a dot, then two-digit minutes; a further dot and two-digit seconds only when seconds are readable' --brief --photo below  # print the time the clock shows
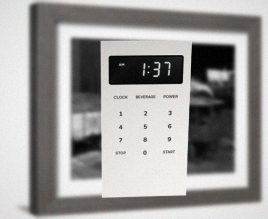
1.37
